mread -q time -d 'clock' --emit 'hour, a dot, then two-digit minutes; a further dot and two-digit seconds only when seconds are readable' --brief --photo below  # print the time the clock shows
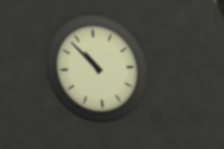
10.53
